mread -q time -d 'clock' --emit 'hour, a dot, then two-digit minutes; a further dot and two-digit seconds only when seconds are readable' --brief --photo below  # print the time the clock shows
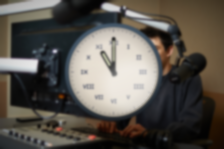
11.00
